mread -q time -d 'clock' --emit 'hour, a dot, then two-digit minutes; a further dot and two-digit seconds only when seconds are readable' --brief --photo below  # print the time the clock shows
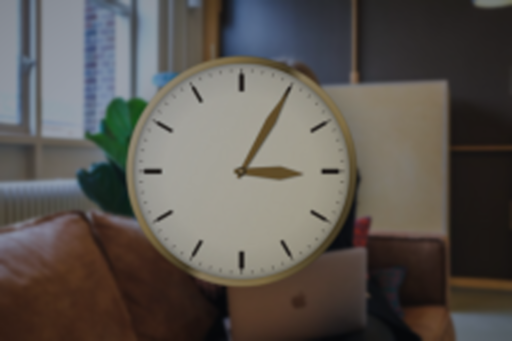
3.05
